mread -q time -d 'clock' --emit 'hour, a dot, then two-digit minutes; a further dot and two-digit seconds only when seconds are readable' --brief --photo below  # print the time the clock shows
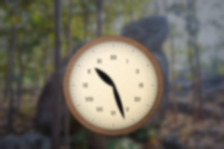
10.27
